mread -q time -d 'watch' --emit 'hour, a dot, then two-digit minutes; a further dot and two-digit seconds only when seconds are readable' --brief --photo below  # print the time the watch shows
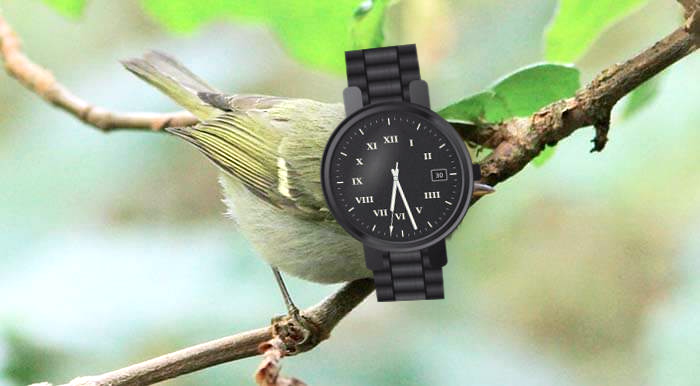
6.27.32
